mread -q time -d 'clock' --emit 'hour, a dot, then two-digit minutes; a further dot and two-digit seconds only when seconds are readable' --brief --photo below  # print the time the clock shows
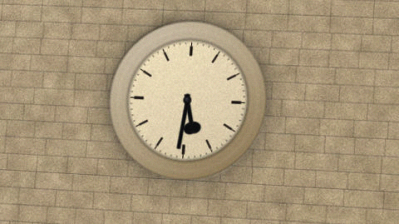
5.31
